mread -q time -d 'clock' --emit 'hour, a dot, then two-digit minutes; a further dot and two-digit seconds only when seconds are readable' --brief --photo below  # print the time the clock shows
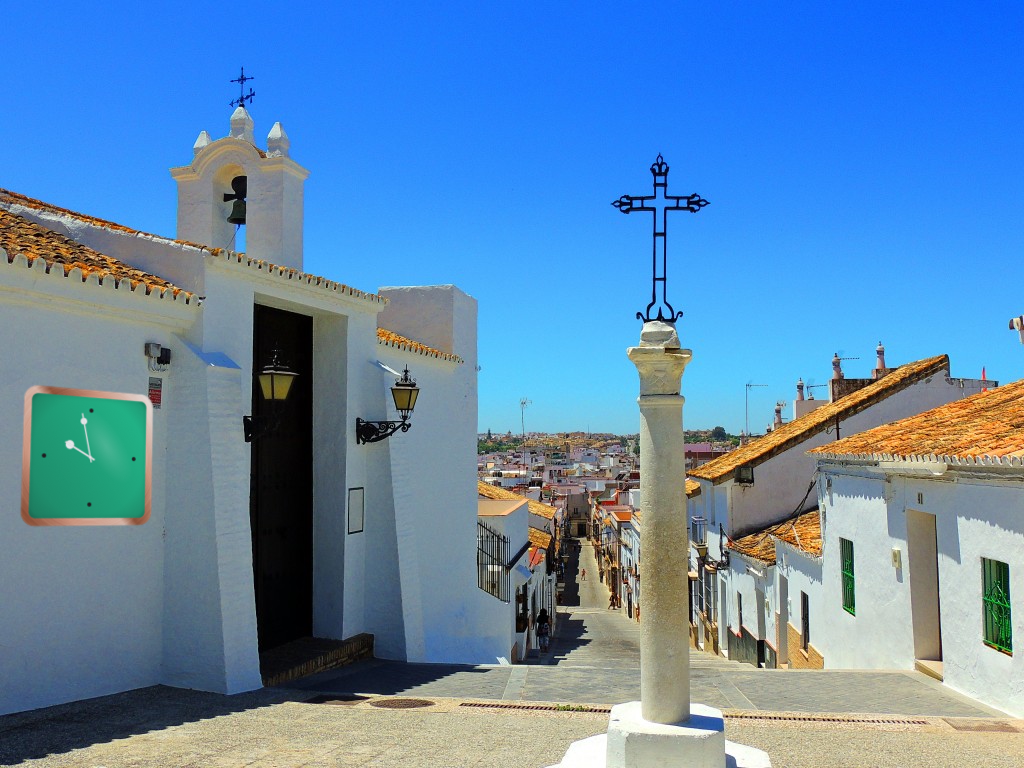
9.58
